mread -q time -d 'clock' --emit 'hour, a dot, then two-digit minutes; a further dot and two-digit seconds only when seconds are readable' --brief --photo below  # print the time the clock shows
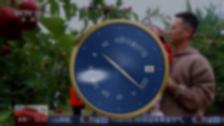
10.22
